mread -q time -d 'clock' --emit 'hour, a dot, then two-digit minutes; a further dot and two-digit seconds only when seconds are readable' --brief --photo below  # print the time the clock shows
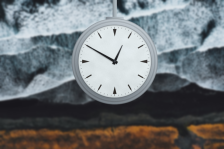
12.50
